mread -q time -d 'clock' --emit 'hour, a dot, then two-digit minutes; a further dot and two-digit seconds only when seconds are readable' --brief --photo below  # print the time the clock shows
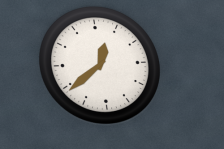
12.39
